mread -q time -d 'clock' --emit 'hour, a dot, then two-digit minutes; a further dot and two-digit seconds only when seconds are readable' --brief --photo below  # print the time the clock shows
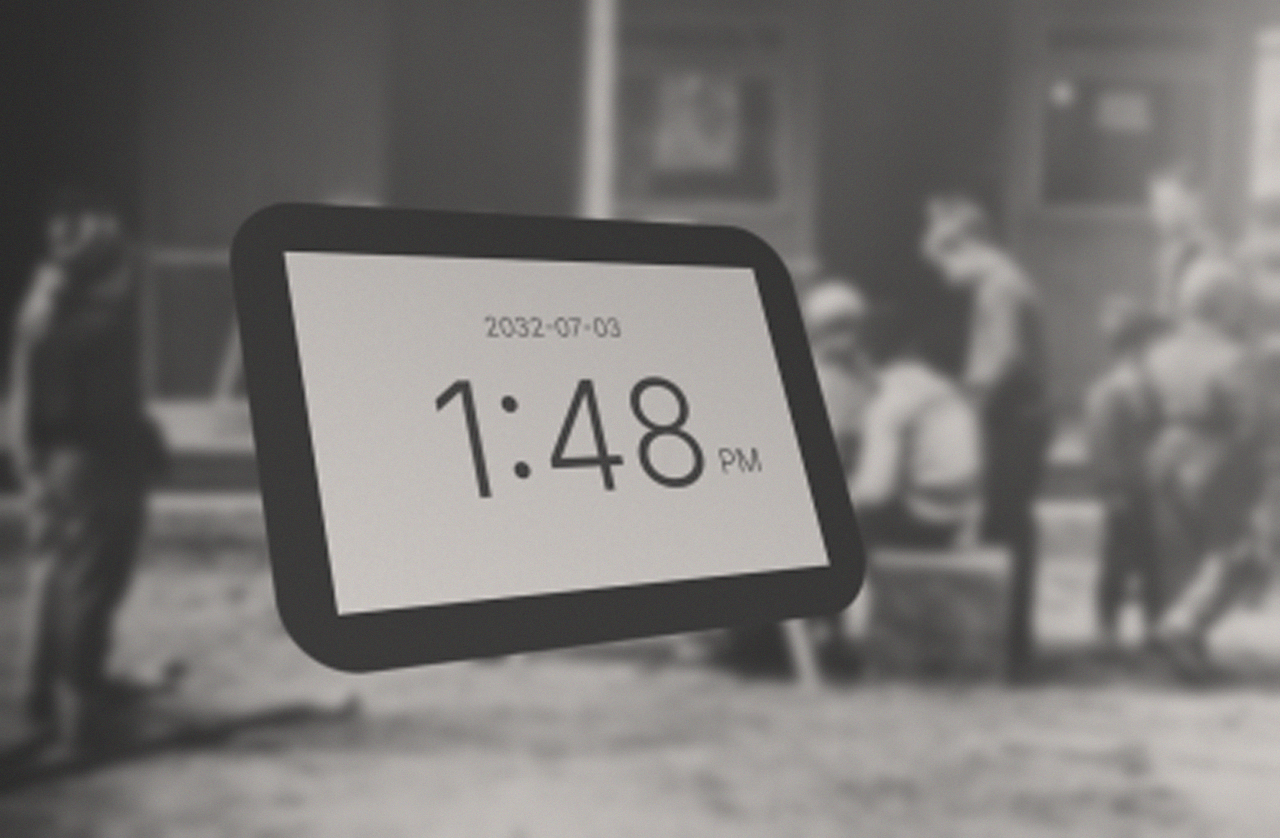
1.48
